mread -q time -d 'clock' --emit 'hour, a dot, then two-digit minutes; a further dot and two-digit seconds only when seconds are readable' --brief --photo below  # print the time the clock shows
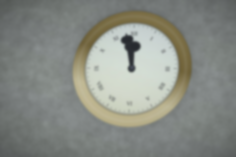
11.58
